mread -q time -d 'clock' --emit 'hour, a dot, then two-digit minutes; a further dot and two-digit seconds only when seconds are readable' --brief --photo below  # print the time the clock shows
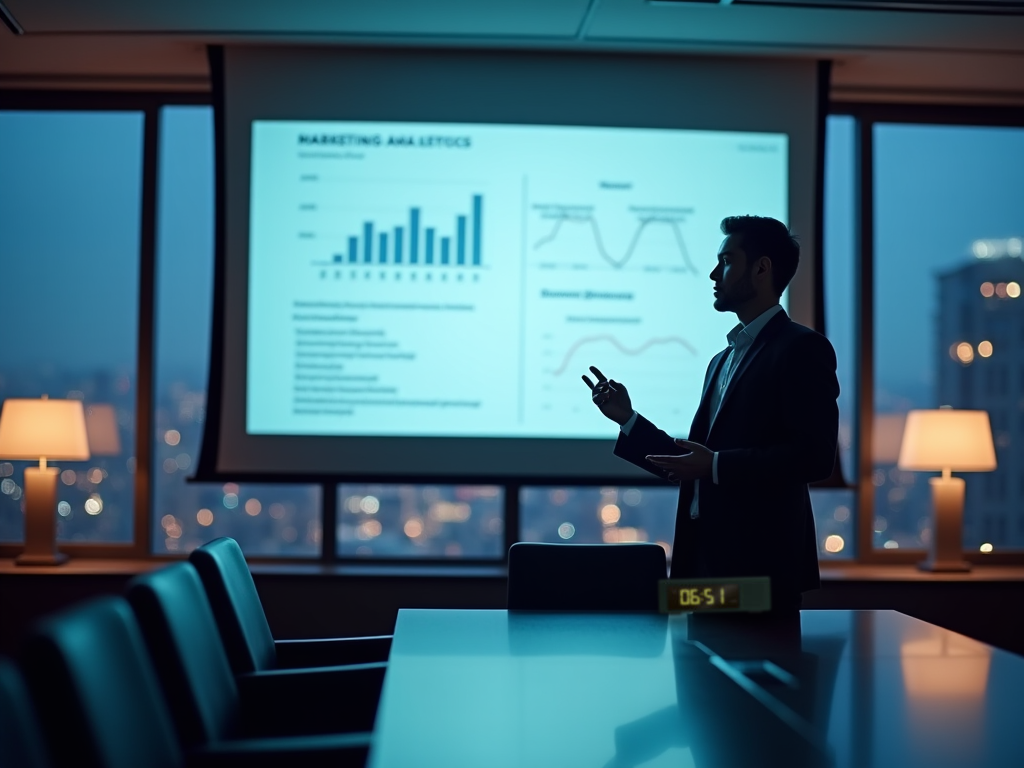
6.51
